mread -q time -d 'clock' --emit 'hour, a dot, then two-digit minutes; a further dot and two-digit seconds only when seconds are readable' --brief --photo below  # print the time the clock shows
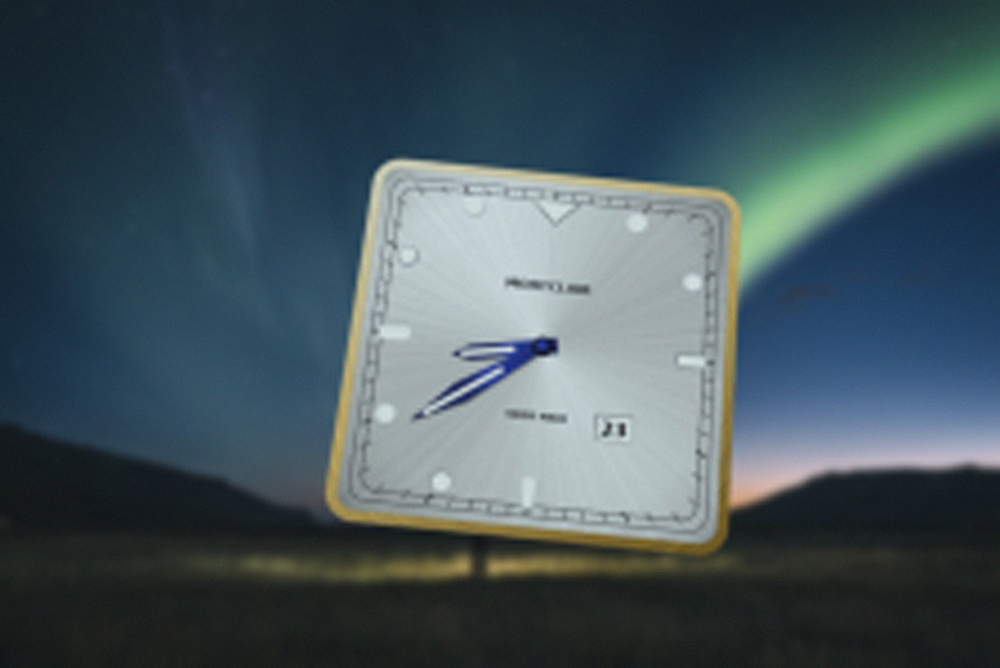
8.39
